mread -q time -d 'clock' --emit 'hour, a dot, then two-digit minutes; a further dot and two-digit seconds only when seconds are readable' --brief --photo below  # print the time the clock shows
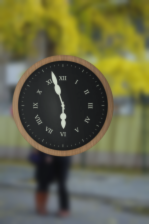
5.57
